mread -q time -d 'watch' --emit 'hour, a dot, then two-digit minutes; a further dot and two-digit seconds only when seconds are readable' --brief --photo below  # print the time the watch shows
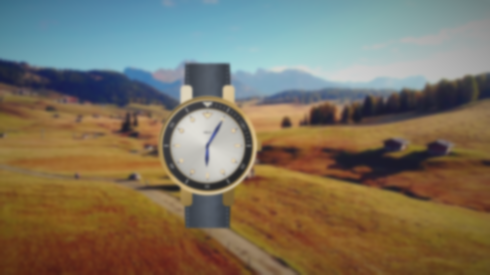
6.05
